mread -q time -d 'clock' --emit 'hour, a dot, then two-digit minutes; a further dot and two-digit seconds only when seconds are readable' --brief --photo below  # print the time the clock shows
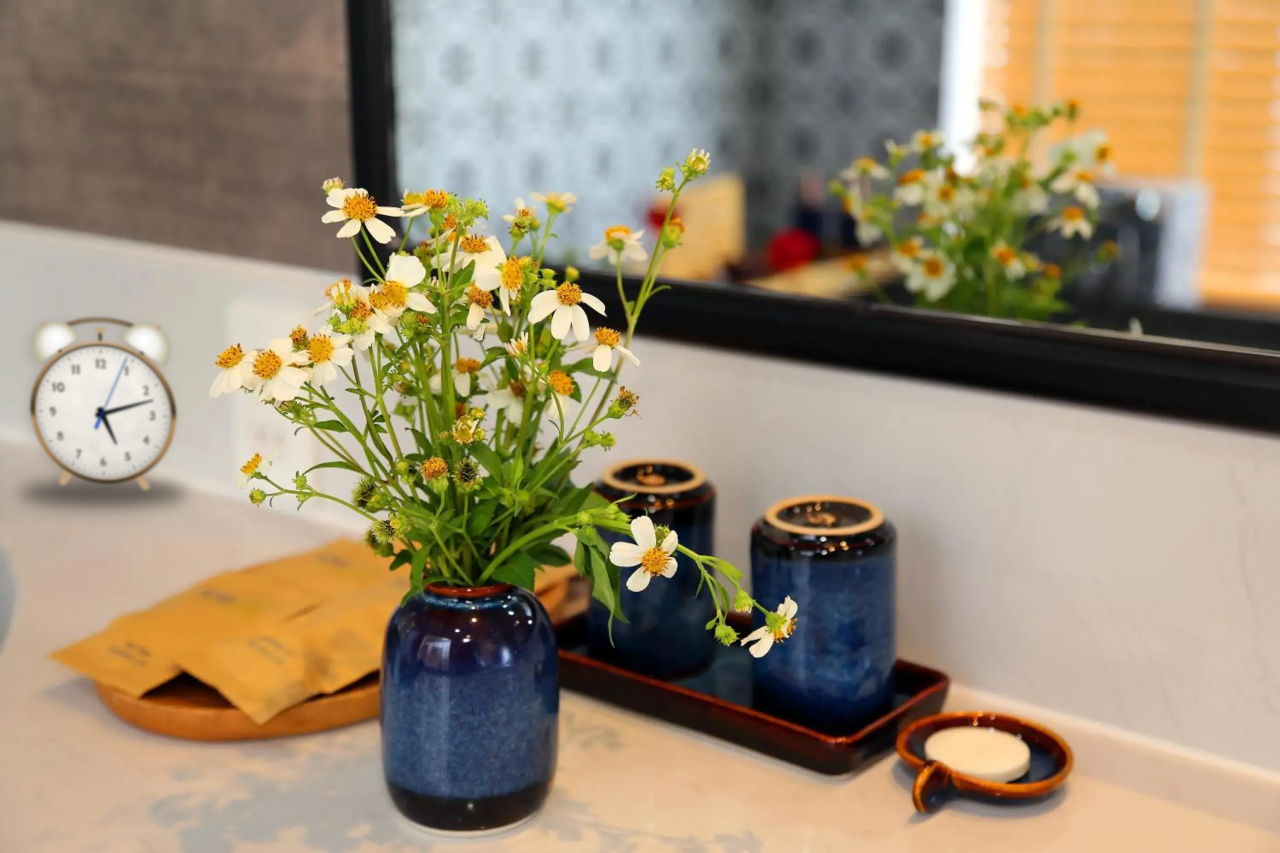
5.12.04
